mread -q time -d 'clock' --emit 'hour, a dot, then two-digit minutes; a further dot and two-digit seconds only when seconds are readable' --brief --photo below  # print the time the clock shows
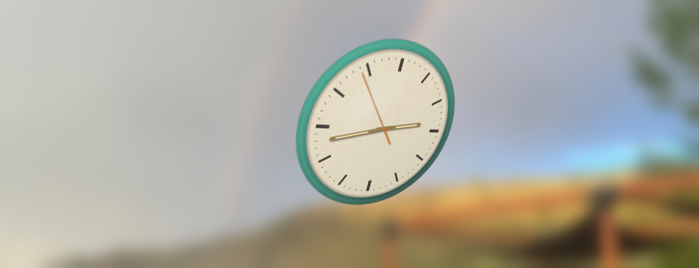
2.42.54
